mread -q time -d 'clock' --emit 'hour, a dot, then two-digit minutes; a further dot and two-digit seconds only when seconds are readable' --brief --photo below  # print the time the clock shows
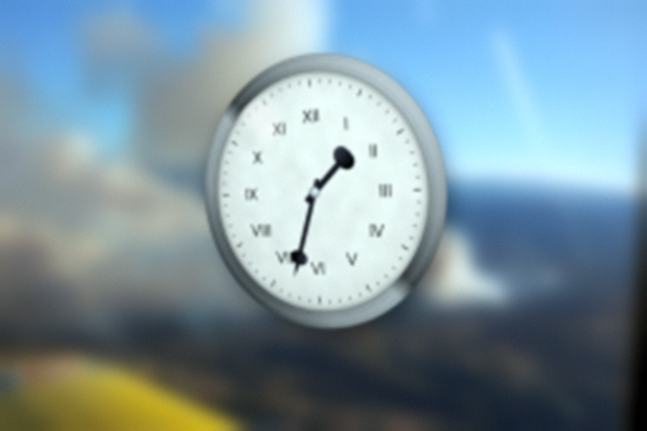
1.33
